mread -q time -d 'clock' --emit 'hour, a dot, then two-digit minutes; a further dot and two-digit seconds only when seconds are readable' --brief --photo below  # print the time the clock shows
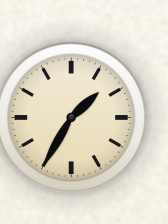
1.35
